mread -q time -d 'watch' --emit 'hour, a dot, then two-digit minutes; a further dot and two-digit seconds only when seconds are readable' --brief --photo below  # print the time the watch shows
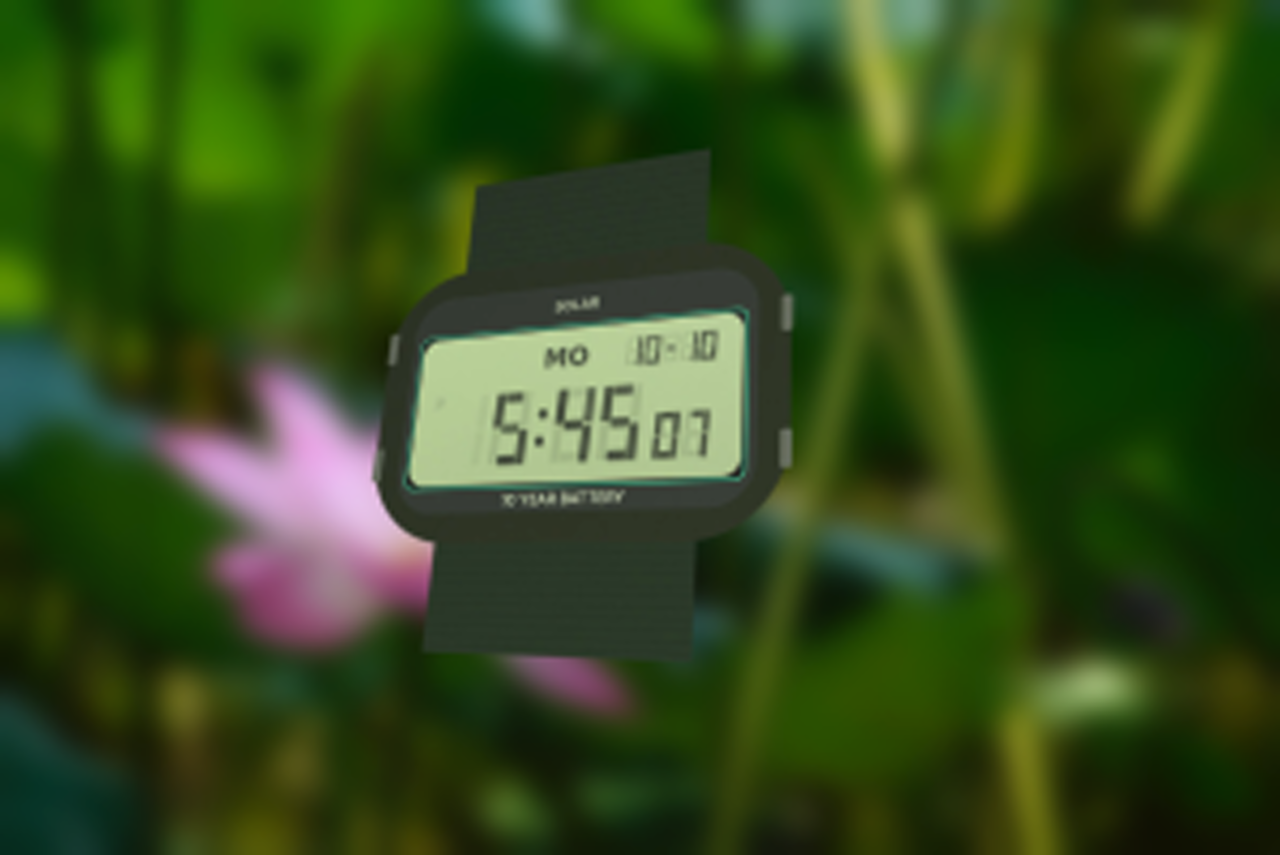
5.45.07
